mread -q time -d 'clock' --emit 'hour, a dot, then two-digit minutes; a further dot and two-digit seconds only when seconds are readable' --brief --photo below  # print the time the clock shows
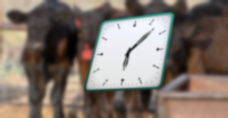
6.07
